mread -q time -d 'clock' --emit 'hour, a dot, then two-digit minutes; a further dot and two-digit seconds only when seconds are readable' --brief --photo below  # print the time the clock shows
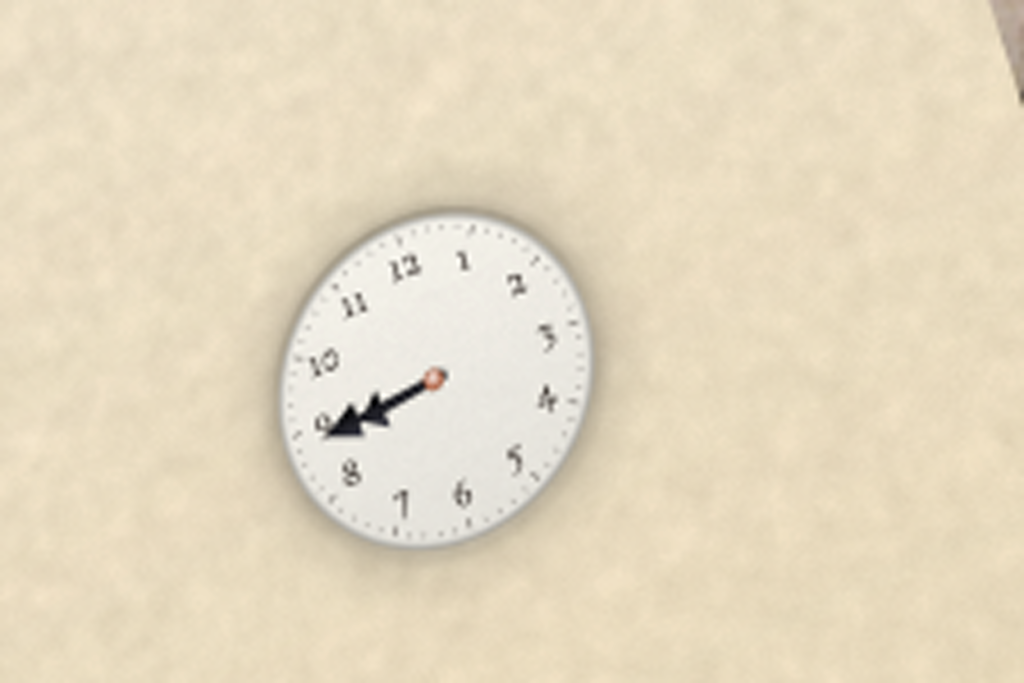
8.44
